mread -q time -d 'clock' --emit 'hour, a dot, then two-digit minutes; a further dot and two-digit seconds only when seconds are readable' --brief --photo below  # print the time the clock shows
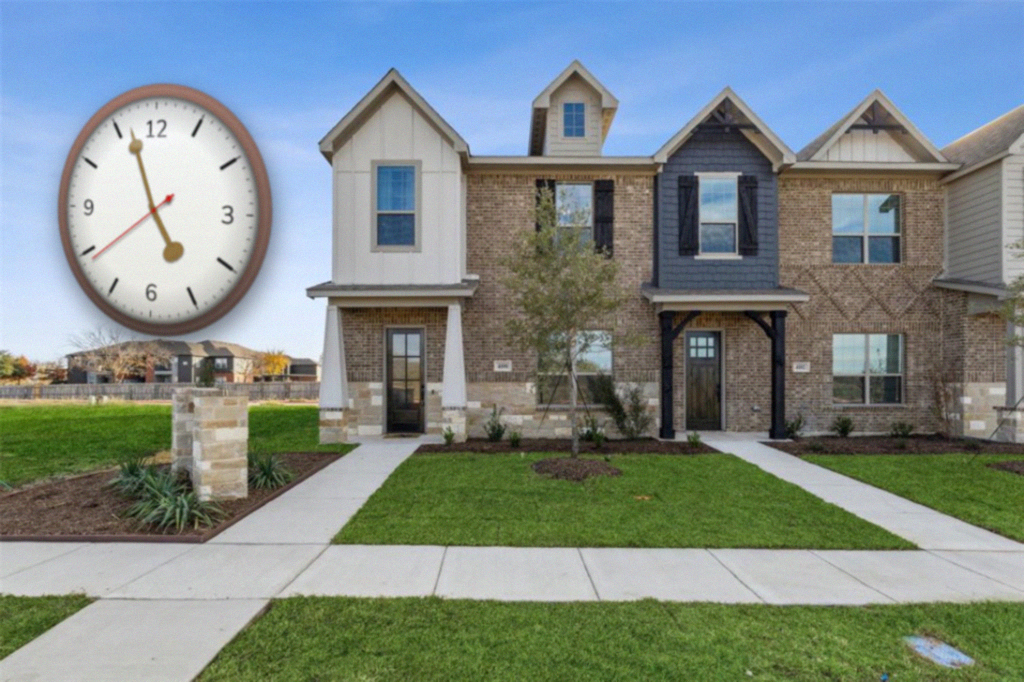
4.56.39
